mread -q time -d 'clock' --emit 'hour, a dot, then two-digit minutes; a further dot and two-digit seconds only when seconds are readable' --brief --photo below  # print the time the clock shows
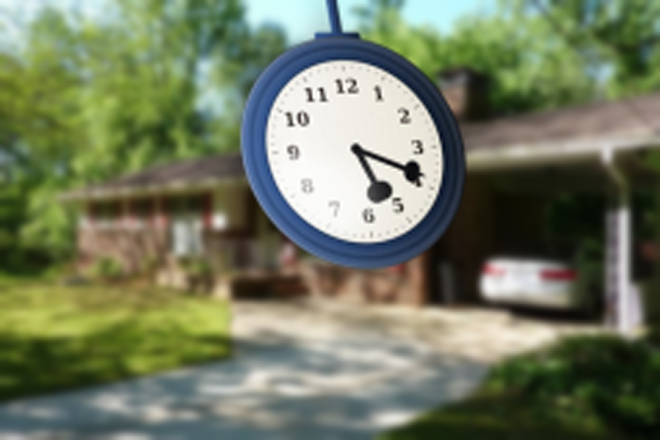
5.19
